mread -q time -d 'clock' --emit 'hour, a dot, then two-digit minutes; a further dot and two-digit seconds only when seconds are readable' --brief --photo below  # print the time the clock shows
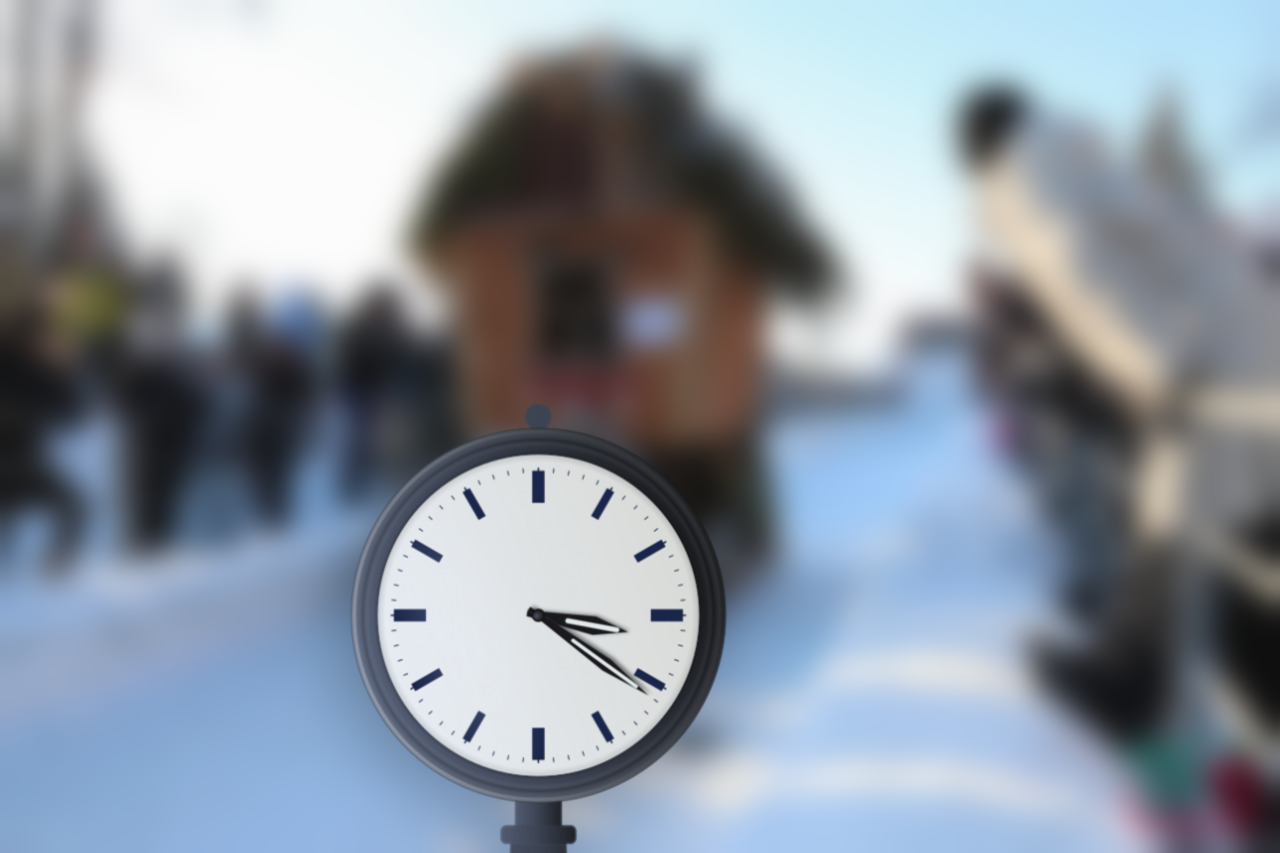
3.21
